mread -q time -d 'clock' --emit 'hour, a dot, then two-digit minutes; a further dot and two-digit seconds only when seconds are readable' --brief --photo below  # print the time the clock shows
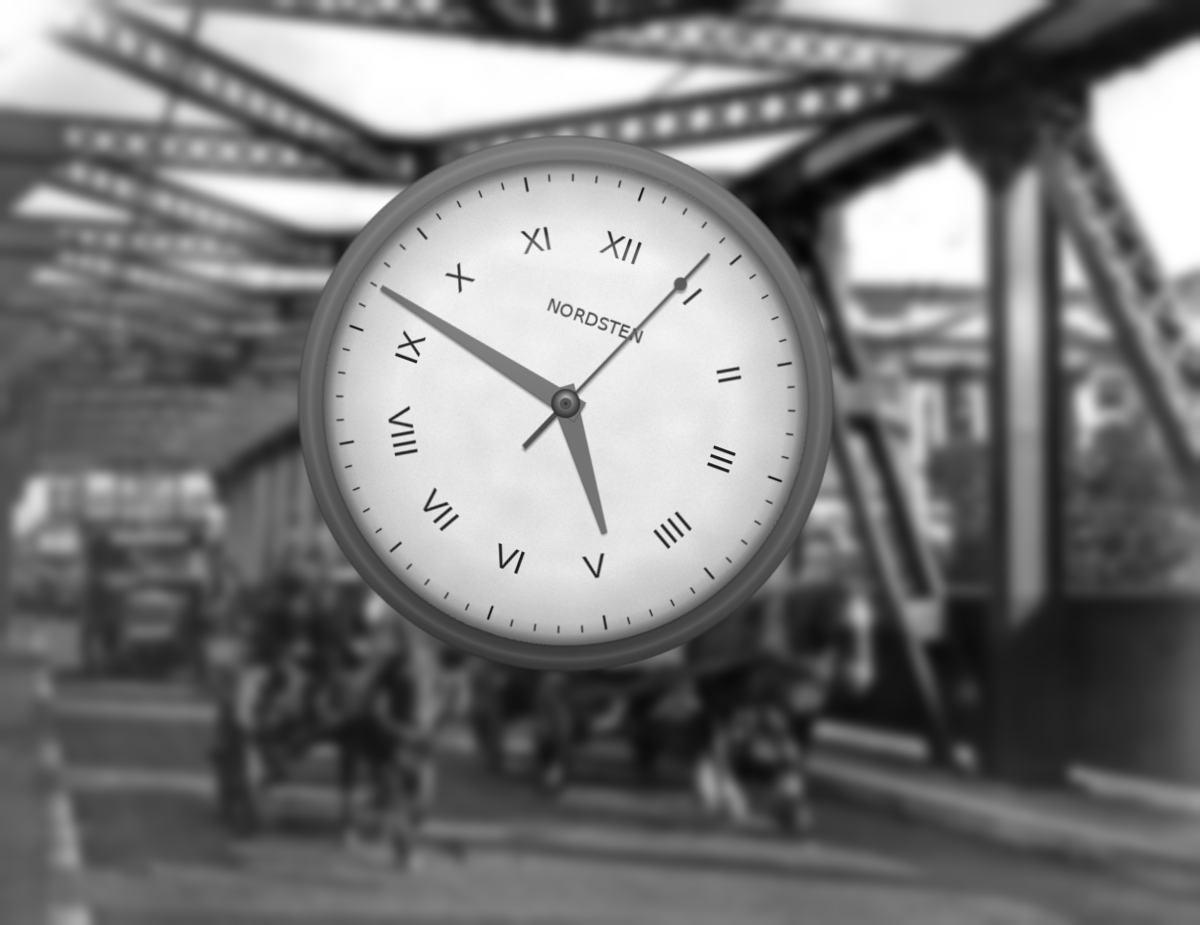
4.47.04
